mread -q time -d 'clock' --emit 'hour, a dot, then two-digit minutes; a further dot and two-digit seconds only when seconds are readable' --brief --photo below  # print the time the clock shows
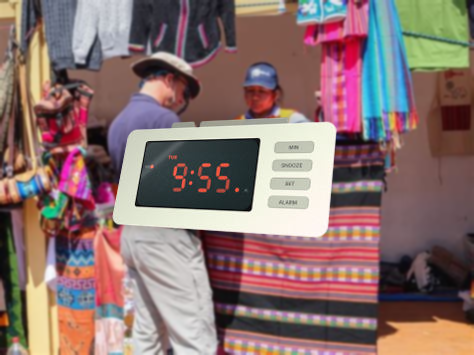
9.55
